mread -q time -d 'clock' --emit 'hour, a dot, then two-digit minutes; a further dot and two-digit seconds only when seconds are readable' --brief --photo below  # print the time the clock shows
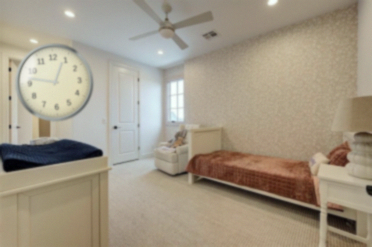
12.47
